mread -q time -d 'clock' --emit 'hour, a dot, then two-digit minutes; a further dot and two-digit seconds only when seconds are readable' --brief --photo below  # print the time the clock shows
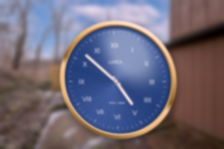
4.52
